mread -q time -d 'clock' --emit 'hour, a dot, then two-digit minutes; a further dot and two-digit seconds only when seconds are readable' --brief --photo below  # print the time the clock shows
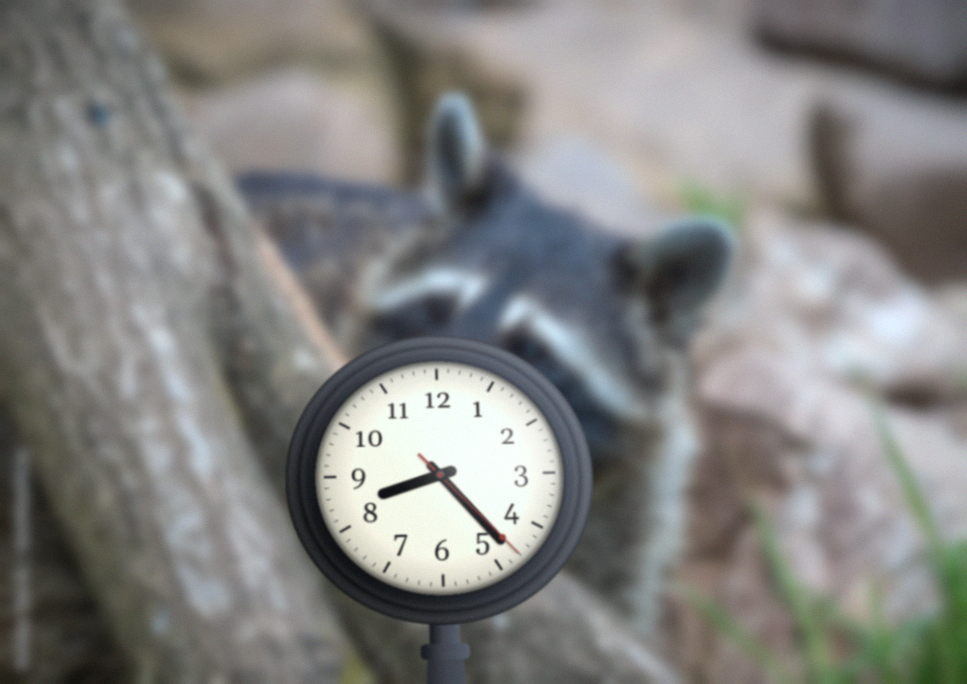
8.23.23
